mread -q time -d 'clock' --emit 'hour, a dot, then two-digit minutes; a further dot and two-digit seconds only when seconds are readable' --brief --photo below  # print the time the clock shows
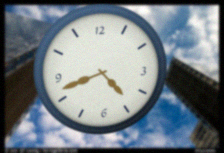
4.42
